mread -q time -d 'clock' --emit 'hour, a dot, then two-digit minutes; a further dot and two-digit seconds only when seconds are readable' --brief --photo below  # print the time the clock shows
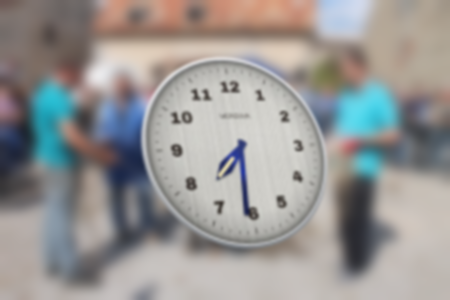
7.31
